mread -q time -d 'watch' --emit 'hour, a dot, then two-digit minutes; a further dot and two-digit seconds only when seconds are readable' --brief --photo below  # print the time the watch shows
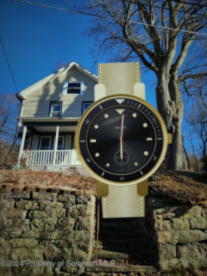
6.01
